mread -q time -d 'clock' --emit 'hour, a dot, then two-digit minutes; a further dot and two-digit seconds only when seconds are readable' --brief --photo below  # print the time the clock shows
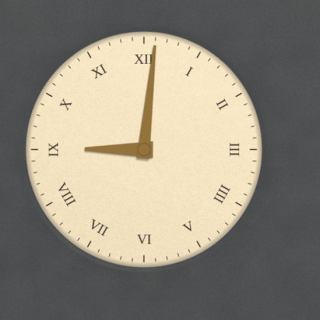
9.01
